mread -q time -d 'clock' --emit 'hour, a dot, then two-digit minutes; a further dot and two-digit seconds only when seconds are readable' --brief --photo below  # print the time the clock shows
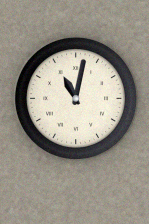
11.02
